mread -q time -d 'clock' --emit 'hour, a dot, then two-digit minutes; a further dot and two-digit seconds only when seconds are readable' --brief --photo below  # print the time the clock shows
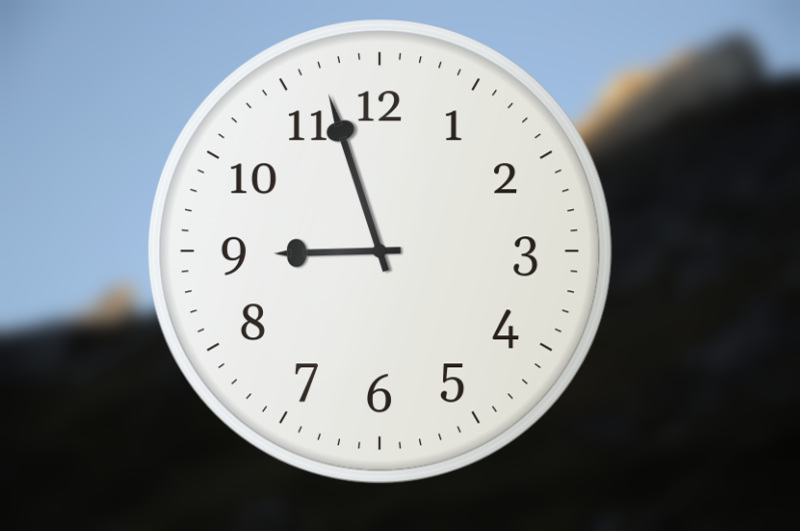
8.57
